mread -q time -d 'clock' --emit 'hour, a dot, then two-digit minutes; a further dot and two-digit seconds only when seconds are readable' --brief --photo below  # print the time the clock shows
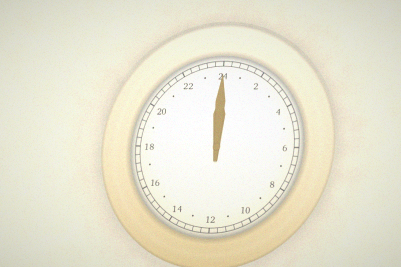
0.00
